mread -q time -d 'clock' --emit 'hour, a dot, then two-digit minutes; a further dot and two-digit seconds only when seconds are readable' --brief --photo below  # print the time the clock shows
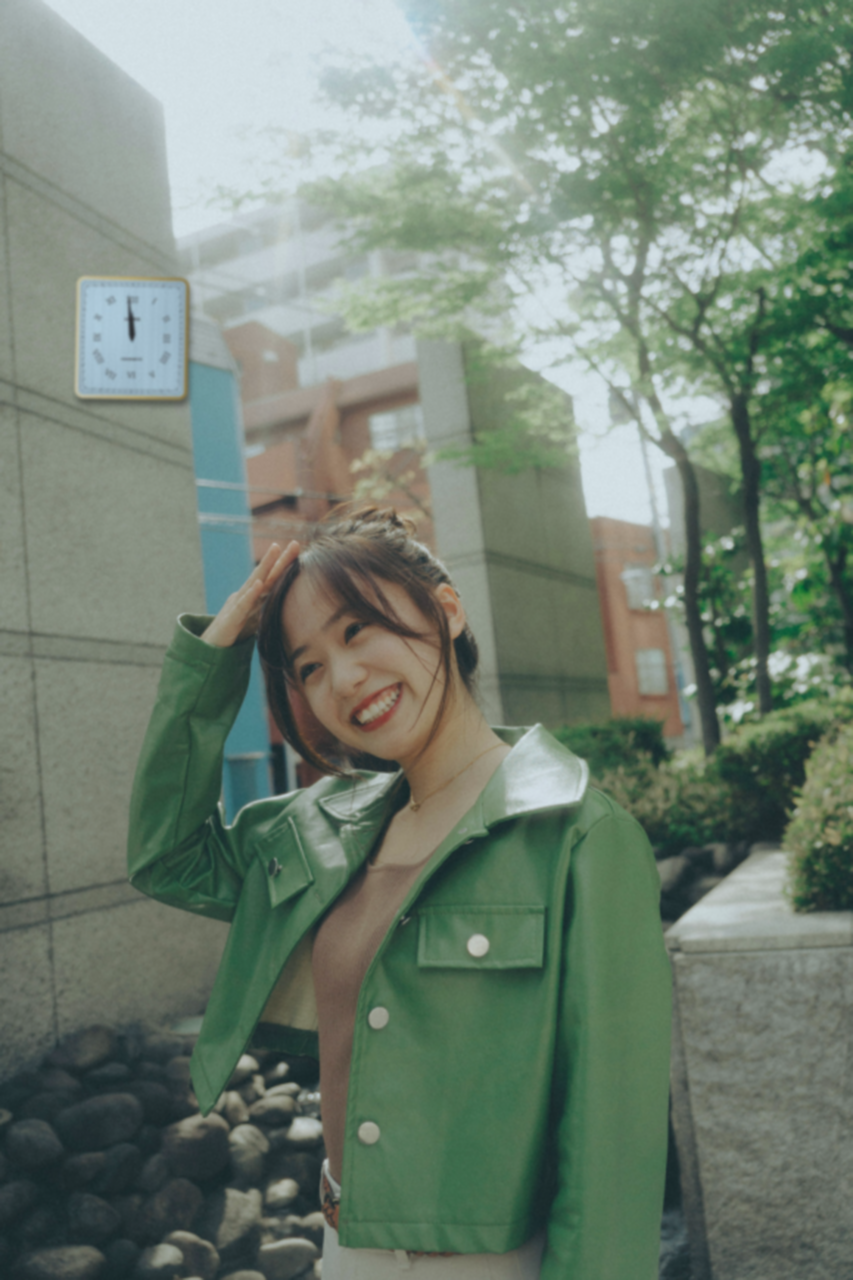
11.59
